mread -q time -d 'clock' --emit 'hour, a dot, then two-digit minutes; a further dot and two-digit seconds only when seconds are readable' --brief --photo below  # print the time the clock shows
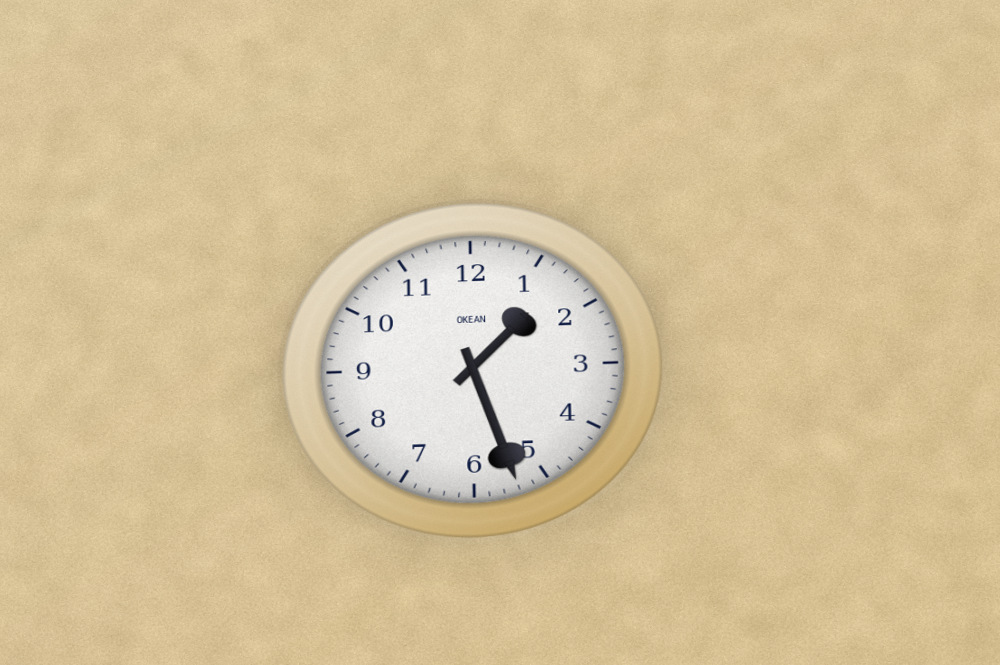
1.27
